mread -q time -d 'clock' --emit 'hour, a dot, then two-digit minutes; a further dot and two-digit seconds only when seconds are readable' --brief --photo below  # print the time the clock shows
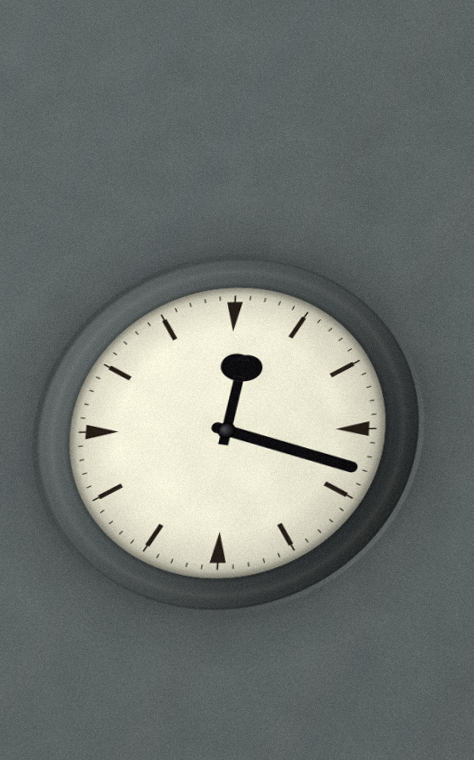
12.18
